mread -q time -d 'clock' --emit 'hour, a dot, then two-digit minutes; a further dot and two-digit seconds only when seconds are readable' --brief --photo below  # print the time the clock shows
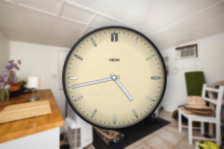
4.43
